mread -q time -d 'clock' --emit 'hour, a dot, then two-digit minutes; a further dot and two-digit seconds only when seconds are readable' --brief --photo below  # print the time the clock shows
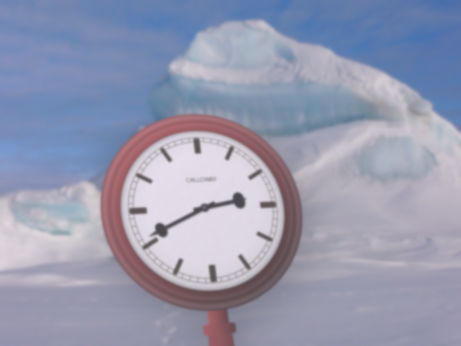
2.41
